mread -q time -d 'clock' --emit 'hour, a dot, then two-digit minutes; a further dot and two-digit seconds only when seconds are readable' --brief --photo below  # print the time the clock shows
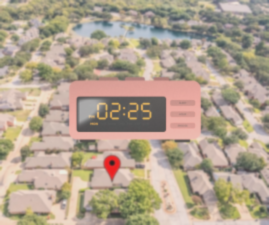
2.25
